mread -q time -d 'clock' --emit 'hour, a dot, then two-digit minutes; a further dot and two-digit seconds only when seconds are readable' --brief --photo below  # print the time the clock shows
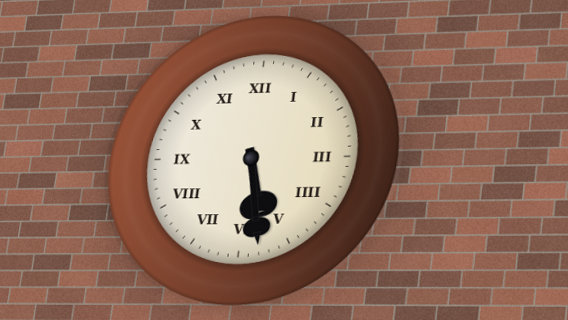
5.28
